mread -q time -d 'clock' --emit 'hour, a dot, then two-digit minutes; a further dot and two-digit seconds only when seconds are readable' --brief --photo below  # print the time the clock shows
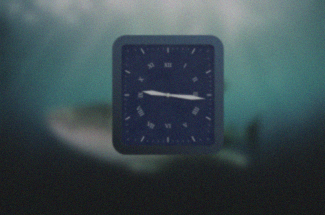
9.16
